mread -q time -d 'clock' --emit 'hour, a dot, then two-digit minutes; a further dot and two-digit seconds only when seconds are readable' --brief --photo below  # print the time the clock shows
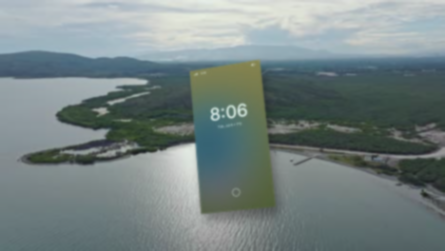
8.06
